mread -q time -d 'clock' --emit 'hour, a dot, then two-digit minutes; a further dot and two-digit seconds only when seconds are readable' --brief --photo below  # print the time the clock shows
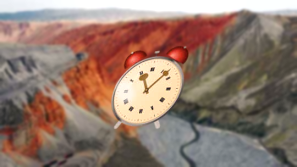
11.07
